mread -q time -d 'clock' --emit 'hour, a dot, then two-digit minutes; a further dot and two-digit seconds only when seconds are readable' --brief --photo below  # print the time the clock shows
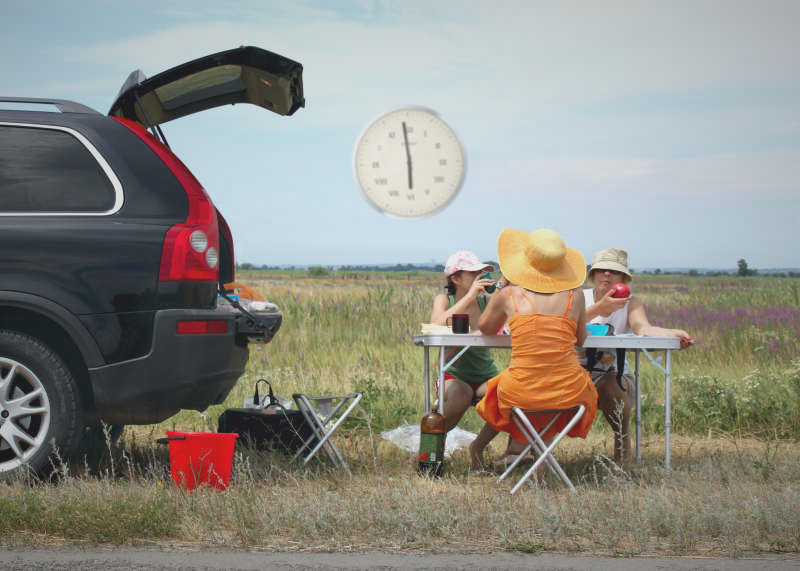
5.59
